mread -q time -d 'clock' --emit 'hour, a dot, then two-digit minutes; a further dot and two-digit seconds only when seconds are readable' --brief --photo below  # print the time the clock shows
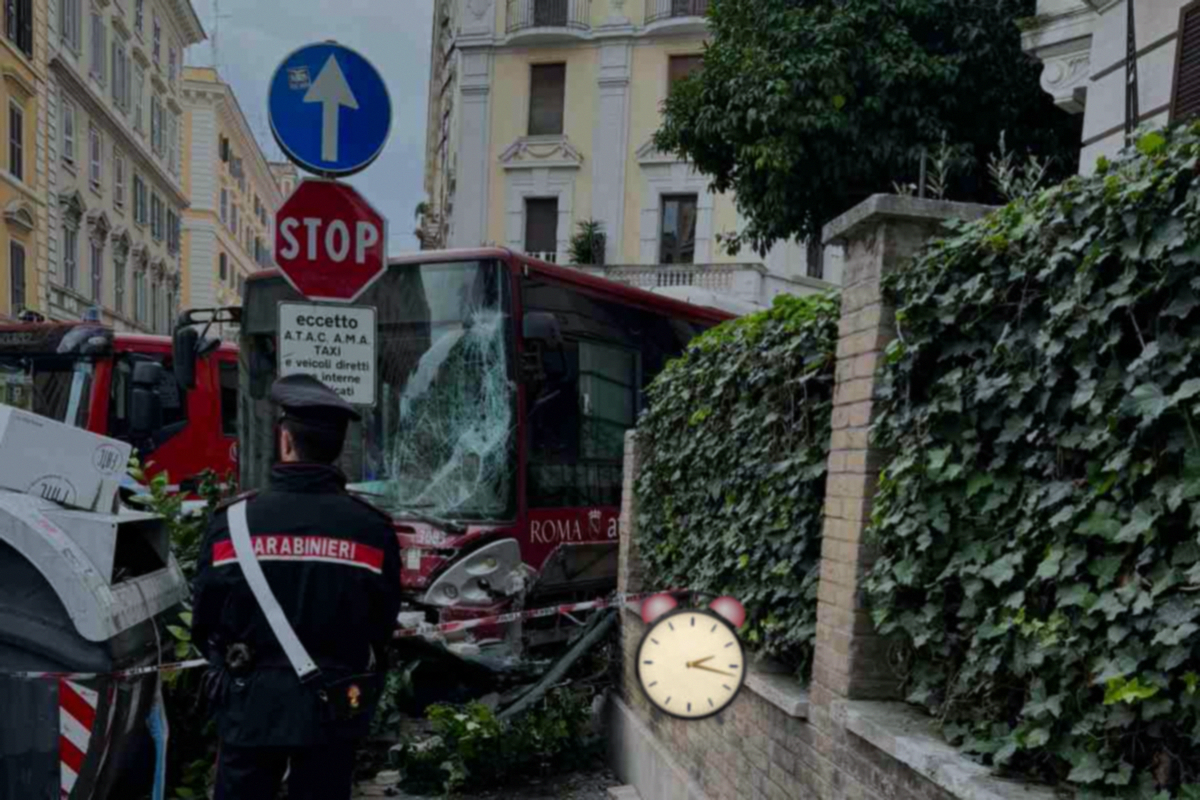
2.17
